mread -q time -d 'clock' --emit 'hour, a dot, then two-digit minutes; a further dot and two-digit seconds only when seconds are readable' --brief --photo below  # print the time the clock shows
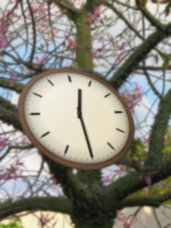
12.30
